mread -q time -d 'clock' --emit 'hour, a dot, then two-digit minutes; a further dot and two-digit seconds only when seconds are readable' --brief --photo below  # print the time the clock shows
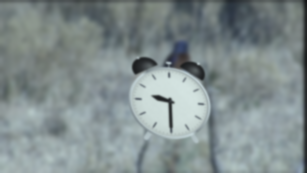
9.30
